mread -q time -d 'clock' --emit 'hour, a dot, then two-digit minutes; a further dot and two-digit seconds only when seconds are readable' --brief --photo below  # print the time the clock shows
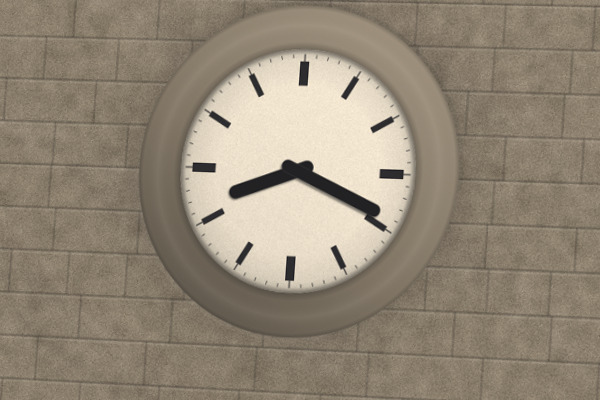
8.19
